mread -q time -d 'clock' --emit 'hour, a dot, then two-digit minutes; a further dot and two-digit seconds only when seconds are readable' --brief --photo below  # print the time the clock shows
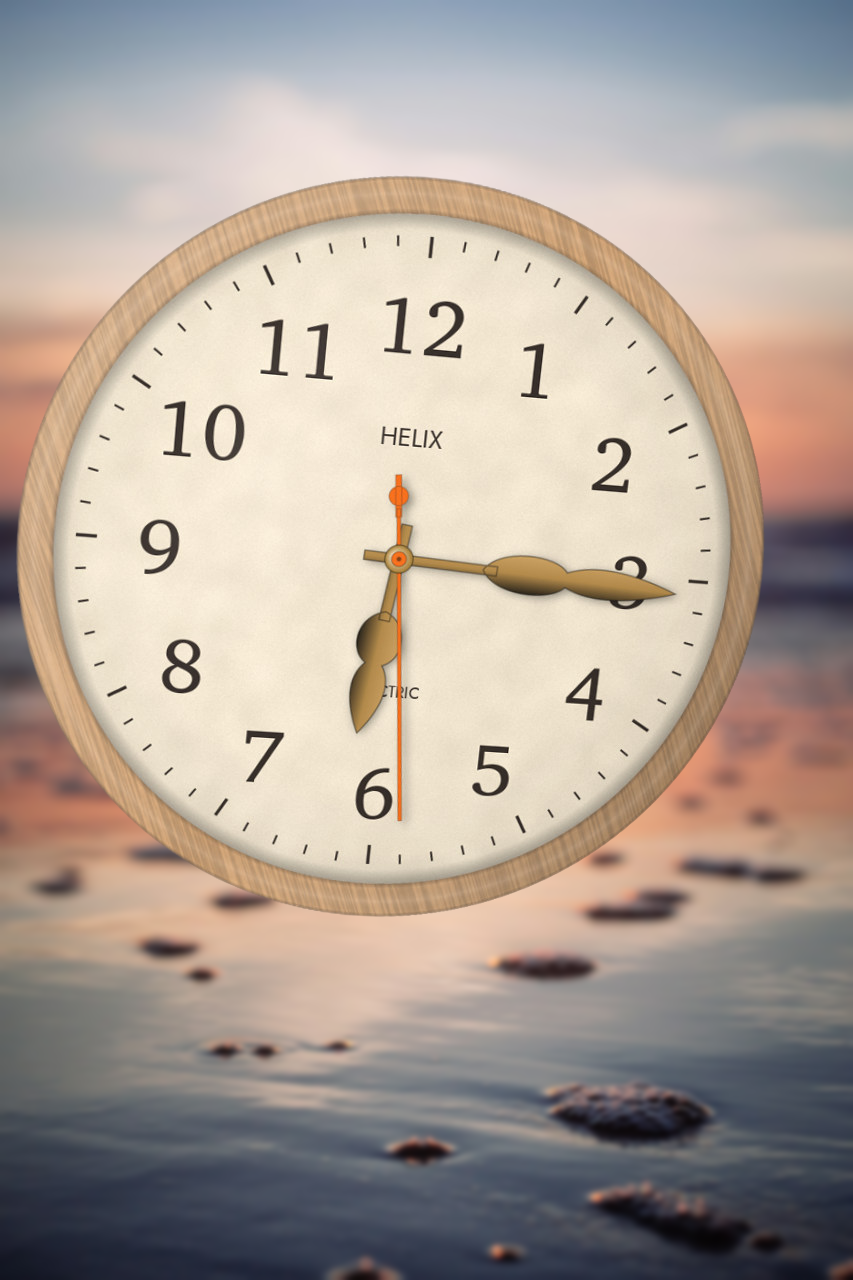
6.15.29
